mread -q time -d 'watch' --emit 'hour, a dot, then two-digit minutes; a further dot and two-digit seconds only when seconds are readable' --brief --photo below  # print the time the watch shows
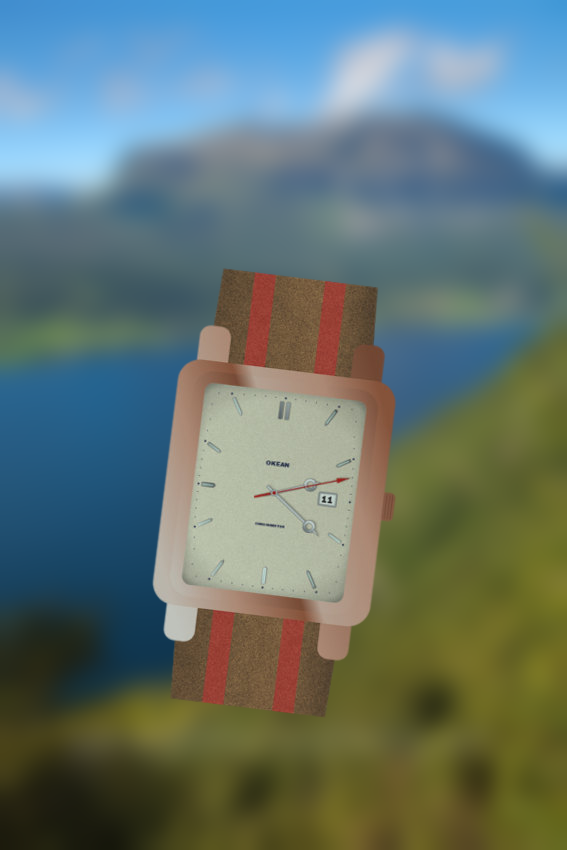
2.21.12
